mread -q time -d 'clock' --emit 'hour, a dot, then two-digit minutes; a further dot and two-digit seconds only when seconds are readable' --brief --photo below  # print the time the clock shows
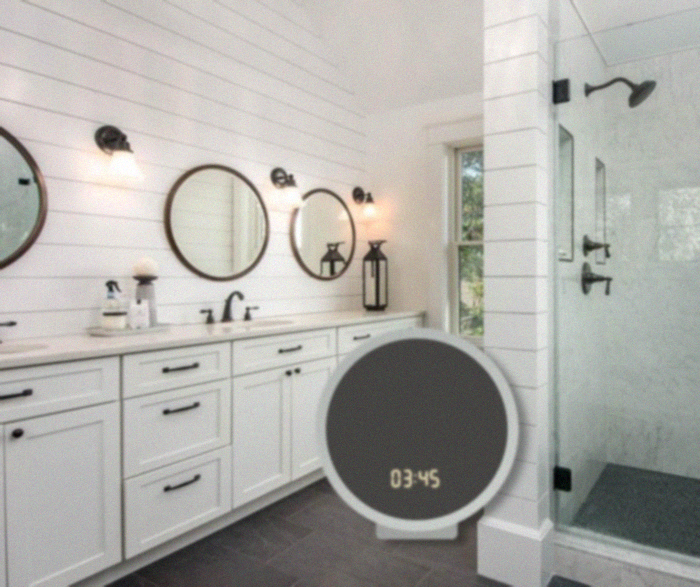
3.45
